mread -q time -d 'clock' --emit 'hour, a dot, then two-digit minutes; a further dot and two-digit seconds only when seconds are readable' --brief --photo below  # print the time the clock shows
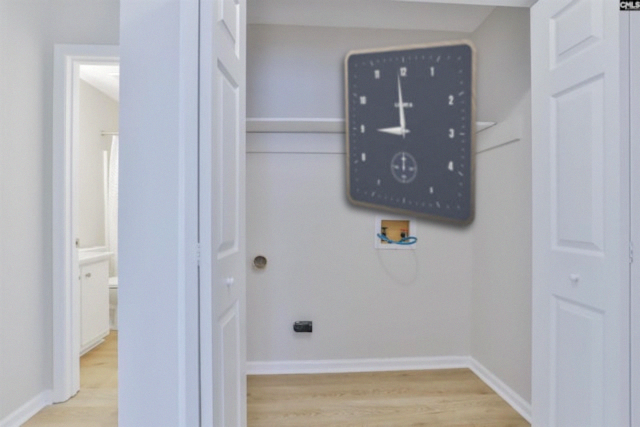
8.59
